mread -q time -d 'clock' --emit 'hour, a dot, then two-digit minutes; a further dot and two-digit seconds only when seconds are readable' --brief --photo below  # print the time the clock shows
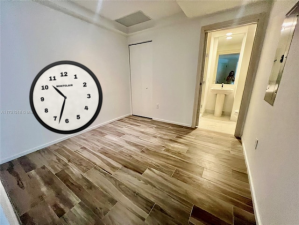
10.33
